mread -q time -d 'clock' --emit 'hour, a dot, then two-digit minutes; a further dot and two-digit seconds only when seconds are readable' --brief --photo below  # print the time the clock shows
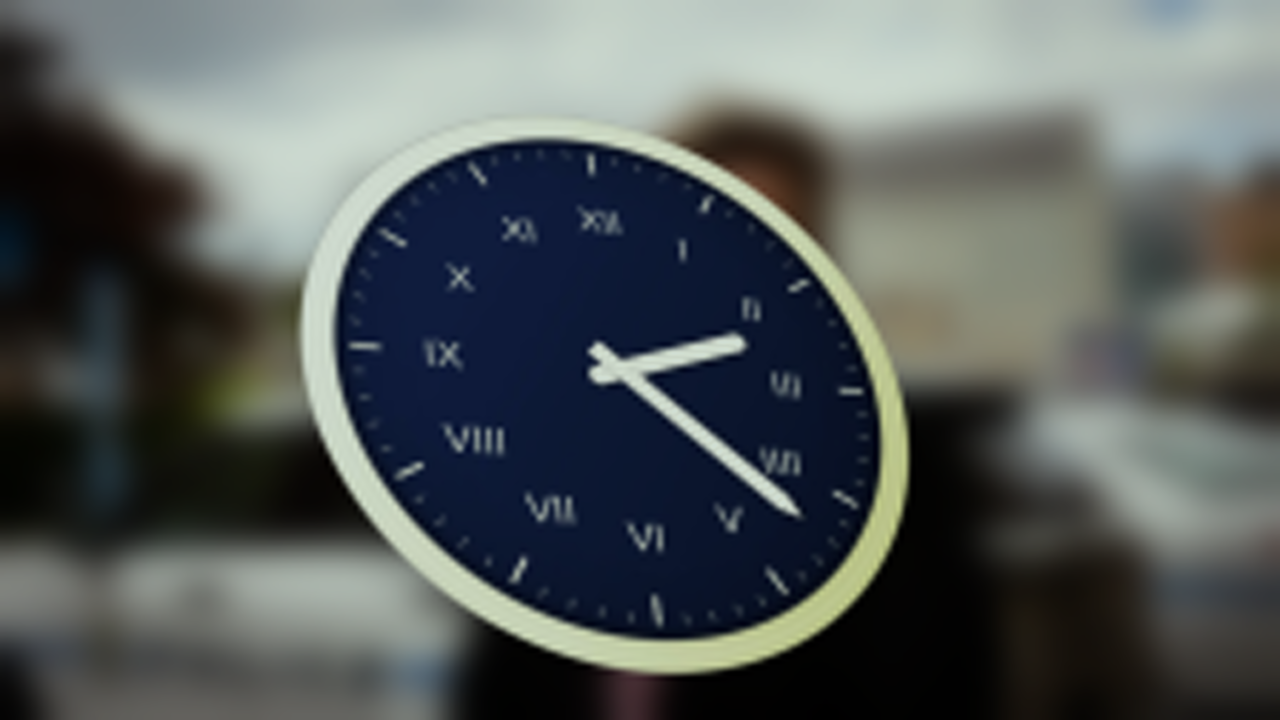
2.22
